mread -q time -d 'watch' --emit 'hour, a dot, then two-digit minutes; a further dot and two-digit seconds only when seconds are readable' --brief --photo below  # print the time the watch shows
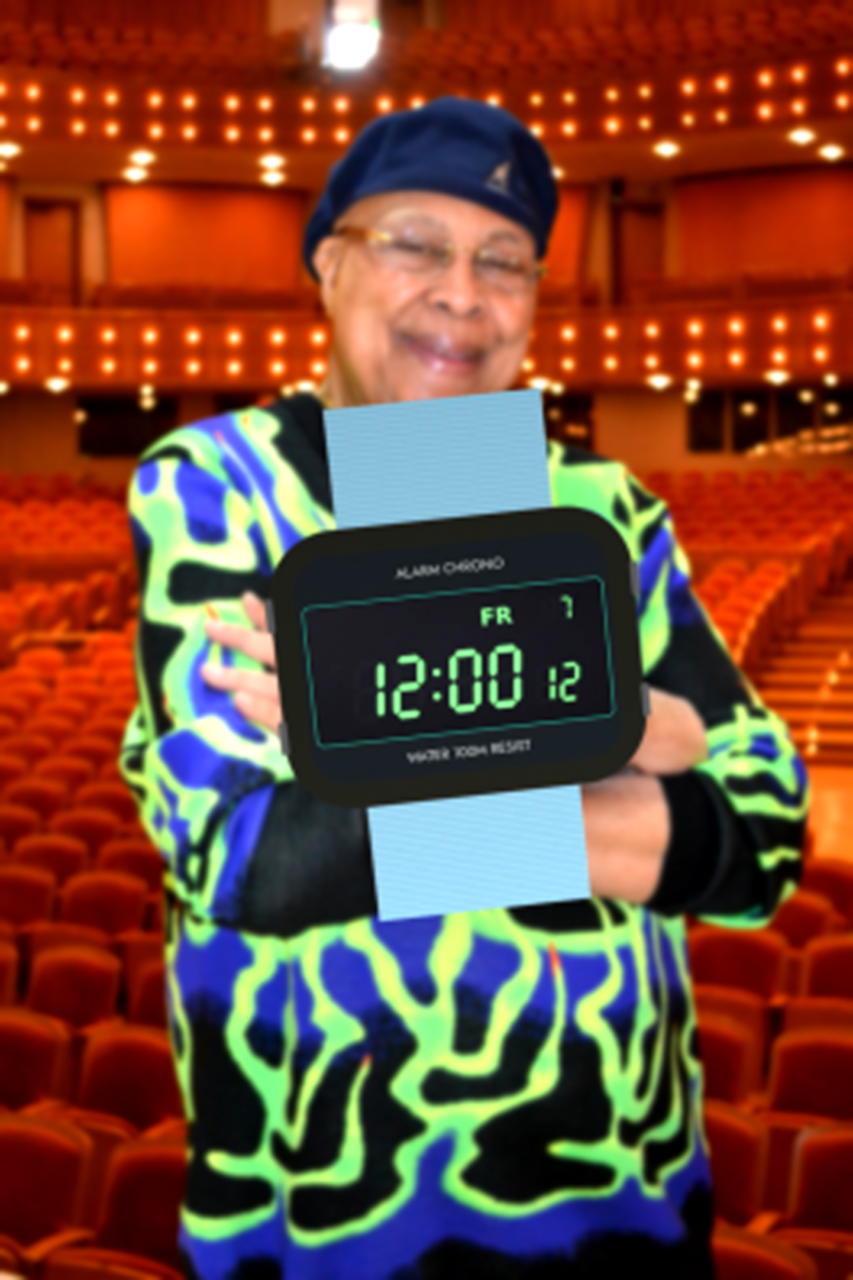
12.00.12
